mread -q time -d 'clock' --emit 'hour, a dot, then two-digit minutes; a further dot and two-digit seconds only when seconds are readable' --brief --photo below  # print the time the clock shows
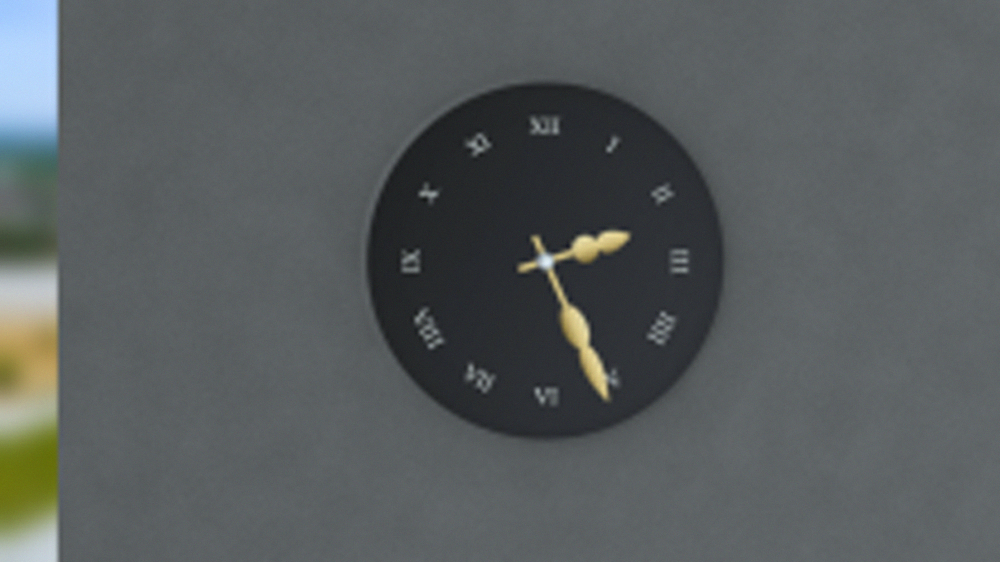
2.26
